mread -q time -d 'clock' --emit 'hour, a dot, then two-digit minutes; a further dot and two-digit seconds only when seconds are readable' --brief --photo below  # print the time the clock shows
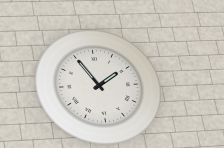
1.55
